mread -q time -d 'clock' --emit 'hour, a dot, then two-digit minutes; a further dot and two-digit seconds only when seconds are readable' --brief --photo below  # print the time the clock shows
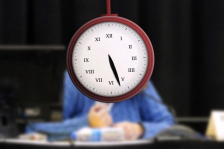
5.27
